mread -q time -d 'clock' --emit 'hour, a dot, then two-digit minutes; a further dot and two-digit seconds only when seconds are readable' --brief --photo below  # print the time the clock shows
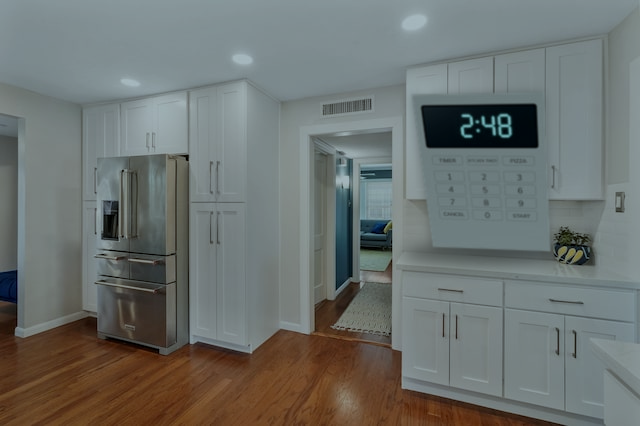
2.48
